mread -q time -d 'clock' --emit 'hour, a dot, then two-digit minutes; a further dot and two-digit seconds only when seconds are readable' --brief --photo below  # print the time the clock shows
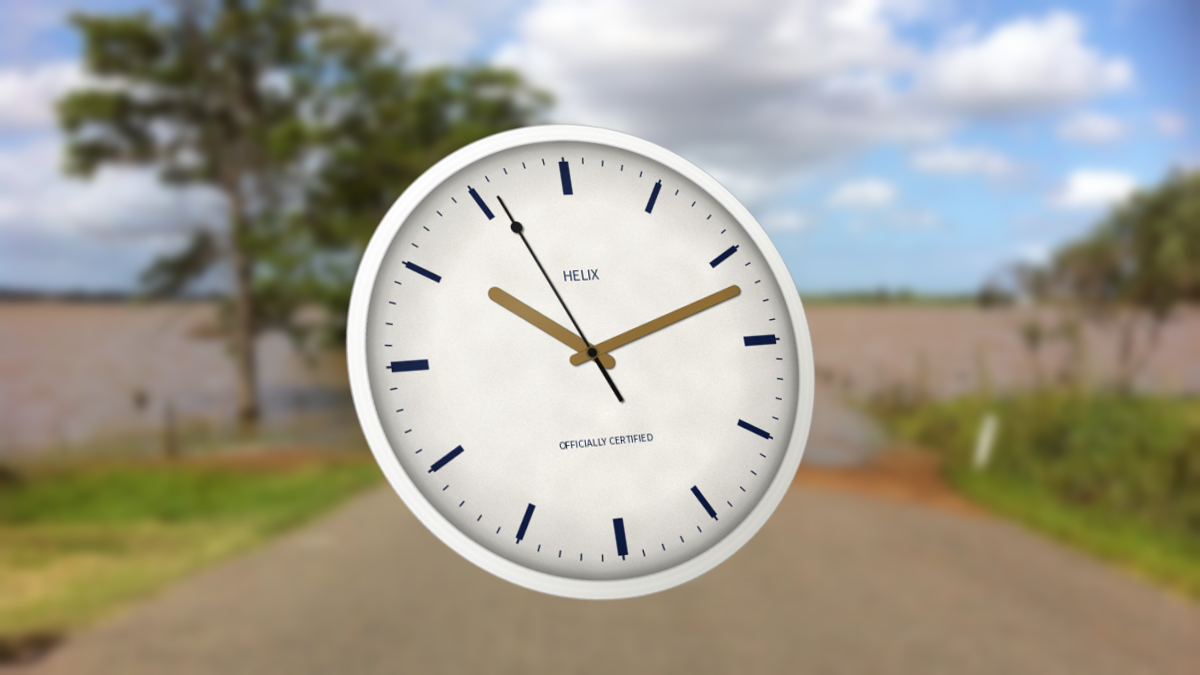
10.11.56
